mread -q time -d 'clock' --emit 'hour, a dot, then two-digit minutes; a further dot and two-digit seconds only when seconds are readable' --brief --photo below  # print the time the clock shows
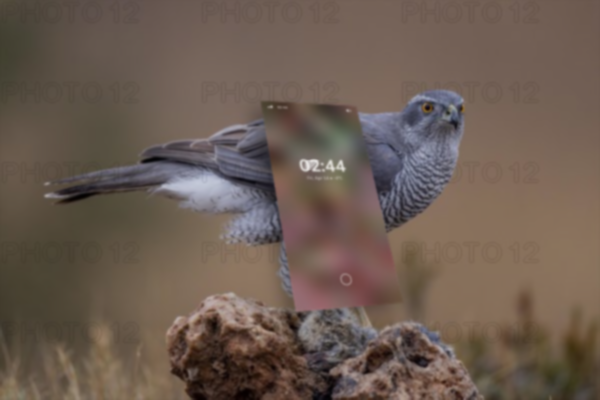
2.44
